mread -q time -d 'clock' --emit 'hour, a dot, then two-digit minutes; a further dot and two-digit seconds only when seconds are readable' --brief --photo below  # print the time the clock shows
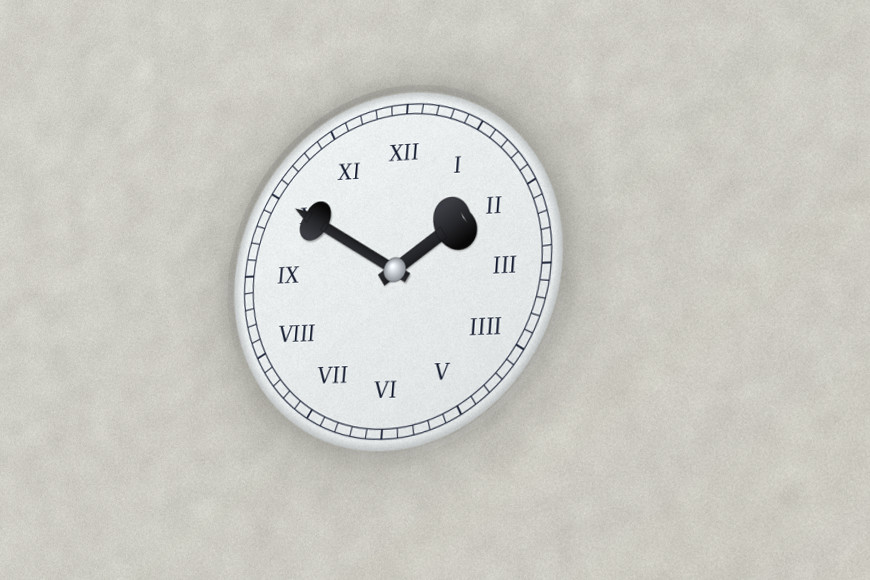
1.50
